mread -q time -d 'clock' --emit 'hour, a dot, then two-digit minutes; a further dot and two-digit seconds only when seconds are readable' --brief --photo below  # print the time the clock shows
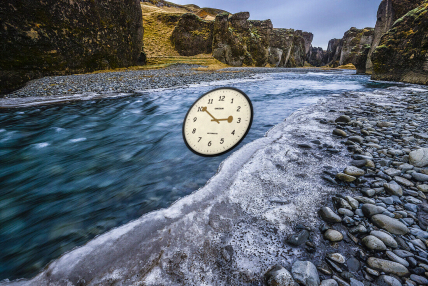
2.51
